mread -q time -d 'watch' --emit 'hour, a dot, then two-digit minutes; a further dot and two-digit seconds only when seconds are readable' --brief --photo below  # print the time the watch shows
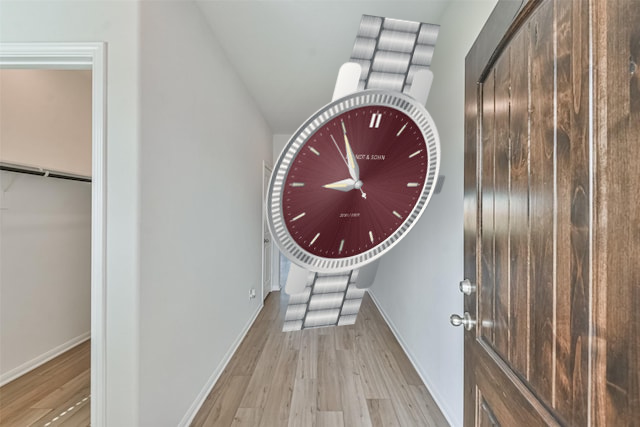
8.54.53
